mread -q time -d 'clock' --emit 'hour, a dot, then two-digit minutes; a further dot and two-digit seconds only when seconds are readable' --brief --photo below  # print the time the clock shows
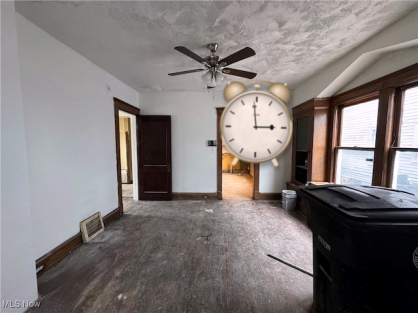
2.59
